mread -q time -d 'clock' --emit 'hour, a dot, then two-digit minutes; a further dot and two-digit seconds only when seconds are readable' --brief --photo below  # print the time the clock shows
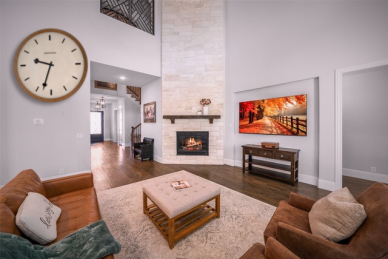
9.33
